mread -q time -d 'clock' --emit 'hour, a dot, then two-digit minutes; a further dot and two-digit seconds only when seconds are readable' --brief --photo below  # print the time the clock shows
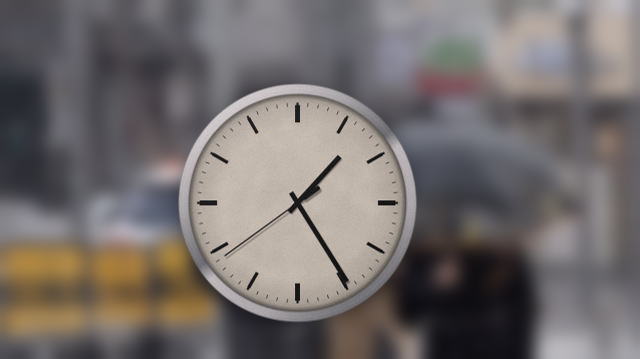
1.24.39
